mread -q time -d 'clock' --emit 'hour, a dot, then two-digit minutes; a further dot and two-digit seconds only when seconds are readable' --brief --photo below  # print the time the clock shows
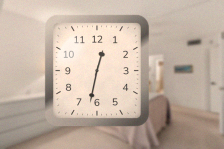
12.32
